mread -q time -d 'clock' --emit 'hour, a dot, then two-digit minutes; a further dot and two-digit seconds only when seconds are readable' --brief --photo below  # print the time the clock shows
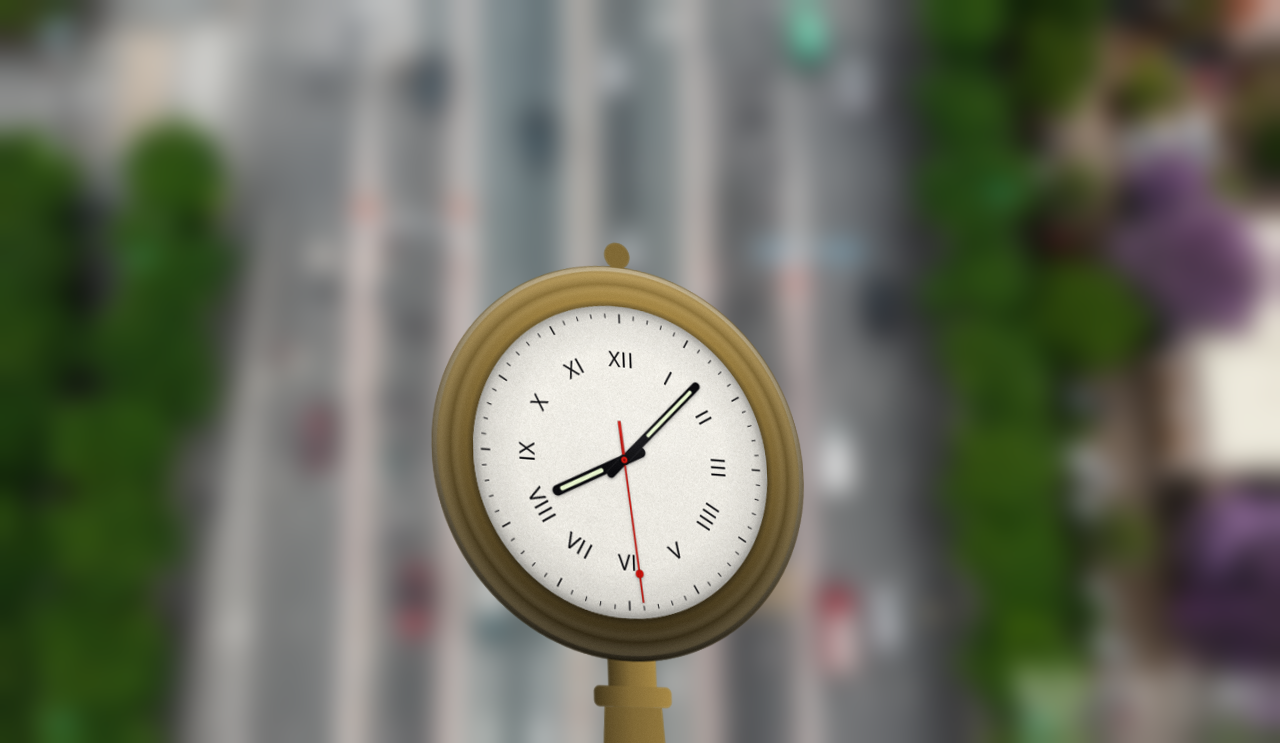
8.07.29
